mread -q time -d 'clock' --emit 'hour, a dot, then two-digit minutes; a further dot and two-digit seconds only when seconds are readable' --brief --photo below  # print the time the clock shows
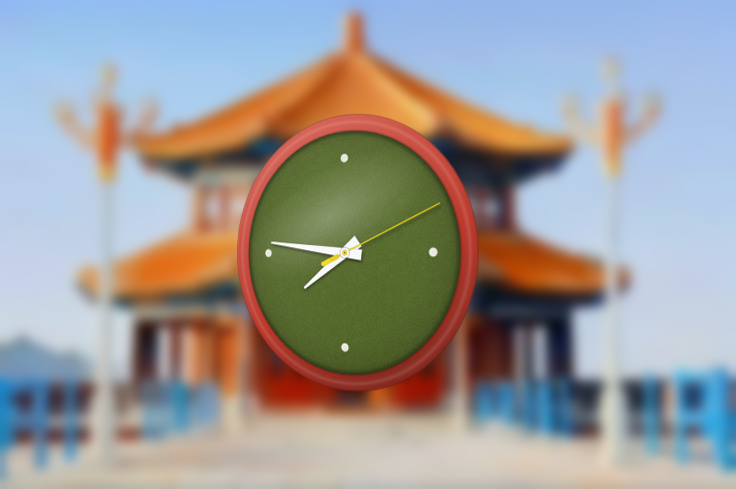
7.46.11
